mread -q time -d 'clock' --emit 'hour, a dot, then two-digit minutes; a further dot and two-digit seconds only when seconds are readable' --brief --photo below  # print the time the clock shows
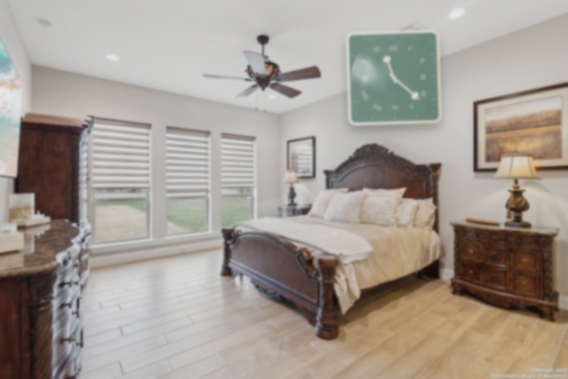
11.22
